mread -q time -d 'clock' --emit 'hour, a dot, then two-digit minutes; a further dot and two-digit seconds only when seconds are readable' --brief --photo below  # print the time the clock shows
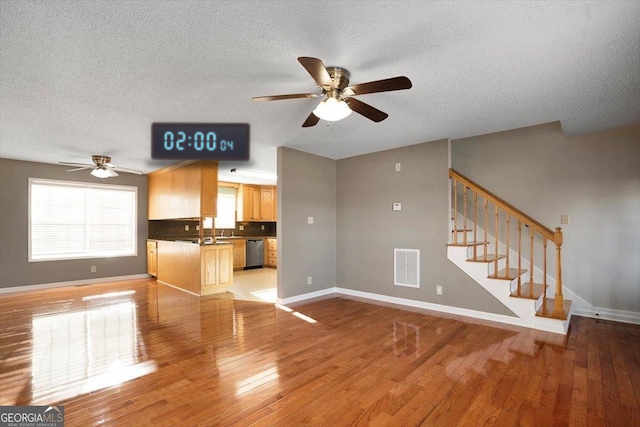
2.00.04
